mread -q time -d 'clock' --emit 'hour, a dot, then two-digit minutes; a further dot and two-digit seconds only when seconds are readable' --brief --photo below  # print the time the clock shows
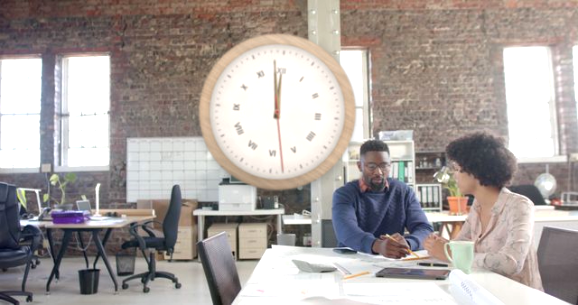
11.58.28
